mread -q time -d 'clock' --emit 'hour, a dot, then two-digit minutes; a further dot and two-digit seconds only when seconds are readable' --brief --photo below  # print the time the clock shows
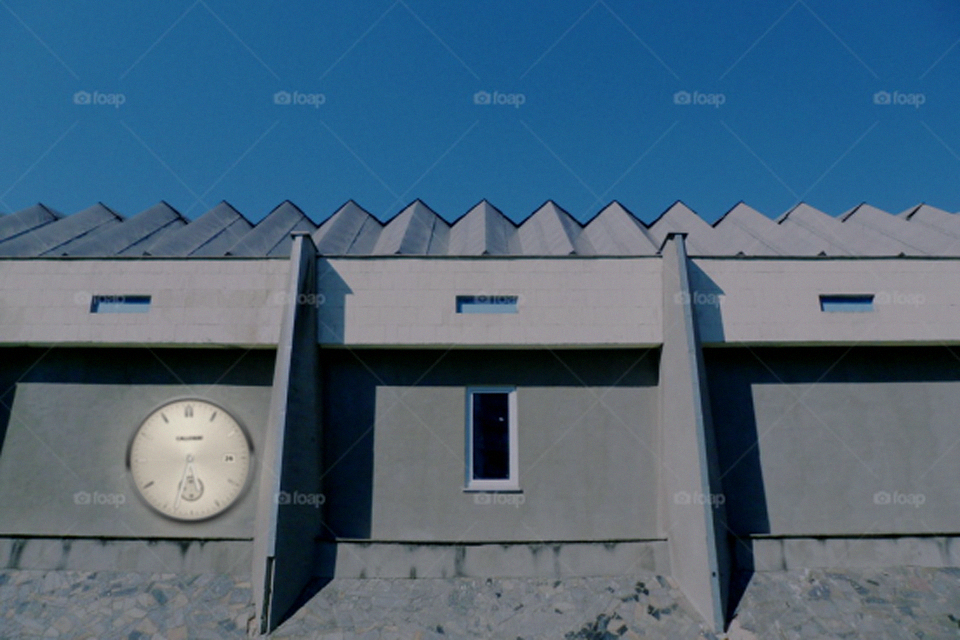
5.33
